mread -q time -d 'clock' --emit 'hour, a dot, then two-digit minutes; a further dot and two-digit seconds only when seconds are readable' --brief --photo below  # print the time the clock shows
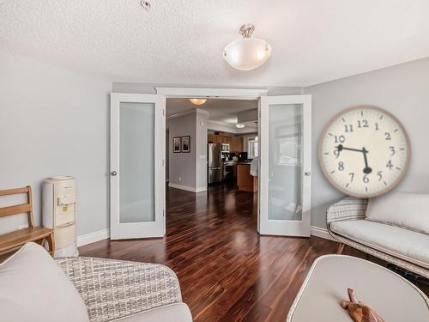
5.47
